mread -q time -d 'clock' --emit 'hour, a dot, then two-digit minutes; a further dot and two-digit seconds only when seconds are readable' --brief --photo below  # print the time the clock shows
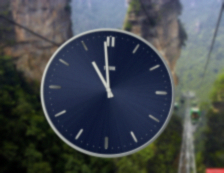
10.59
